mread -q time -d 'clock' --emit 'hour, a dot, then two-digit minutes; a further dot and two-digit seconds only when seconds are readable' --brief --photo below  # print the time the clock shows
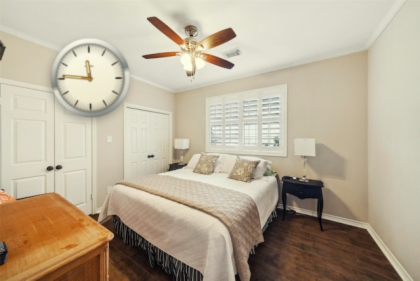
11.46
